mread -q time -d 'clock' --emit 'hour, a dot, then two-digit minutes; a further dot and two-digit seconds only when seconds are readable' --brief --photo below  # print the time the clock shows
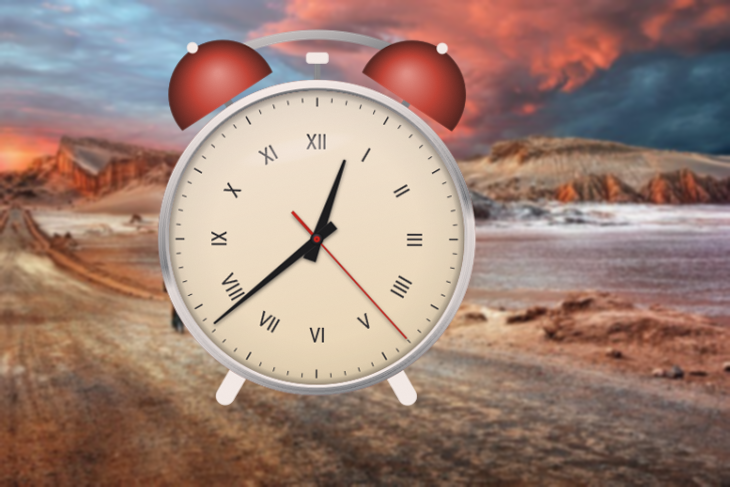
12.38.23
